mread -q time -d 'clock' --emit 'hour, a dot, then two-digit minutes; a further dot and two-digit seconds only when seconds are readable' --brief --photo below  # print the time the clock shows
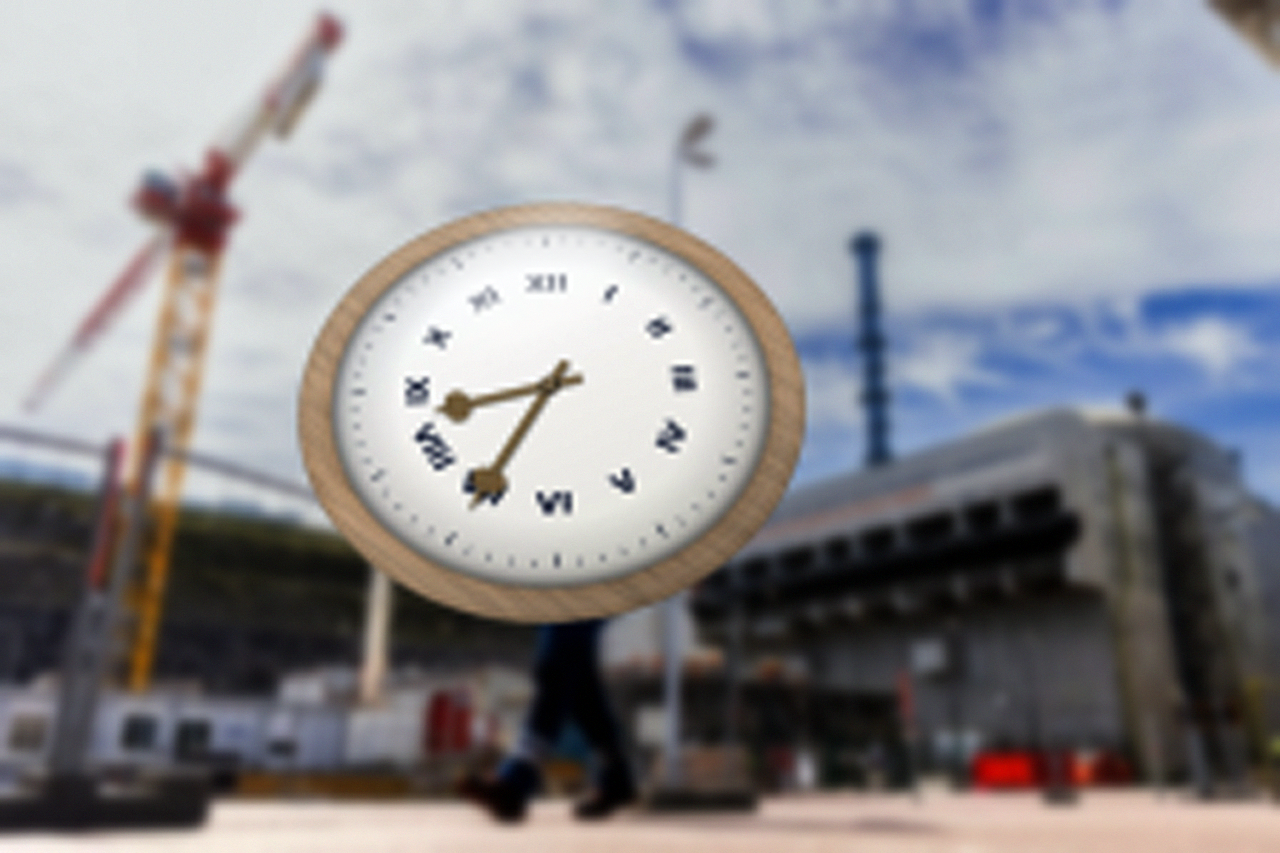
8.35
